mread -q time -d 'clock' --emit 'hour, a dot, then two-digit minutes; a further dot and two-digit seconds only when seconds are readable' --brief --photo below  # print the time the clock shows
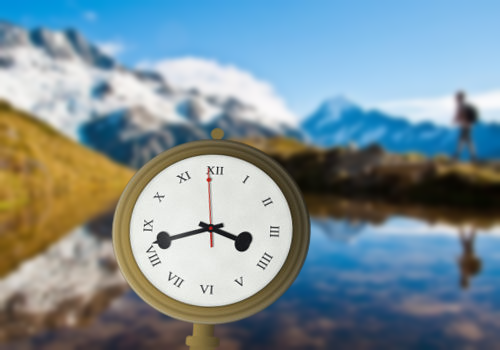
3.41.59
